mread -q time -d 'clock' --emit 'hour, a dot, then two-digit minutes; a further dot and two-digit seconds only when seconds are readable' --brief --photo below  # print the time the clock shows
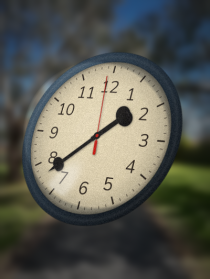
1.37.59
